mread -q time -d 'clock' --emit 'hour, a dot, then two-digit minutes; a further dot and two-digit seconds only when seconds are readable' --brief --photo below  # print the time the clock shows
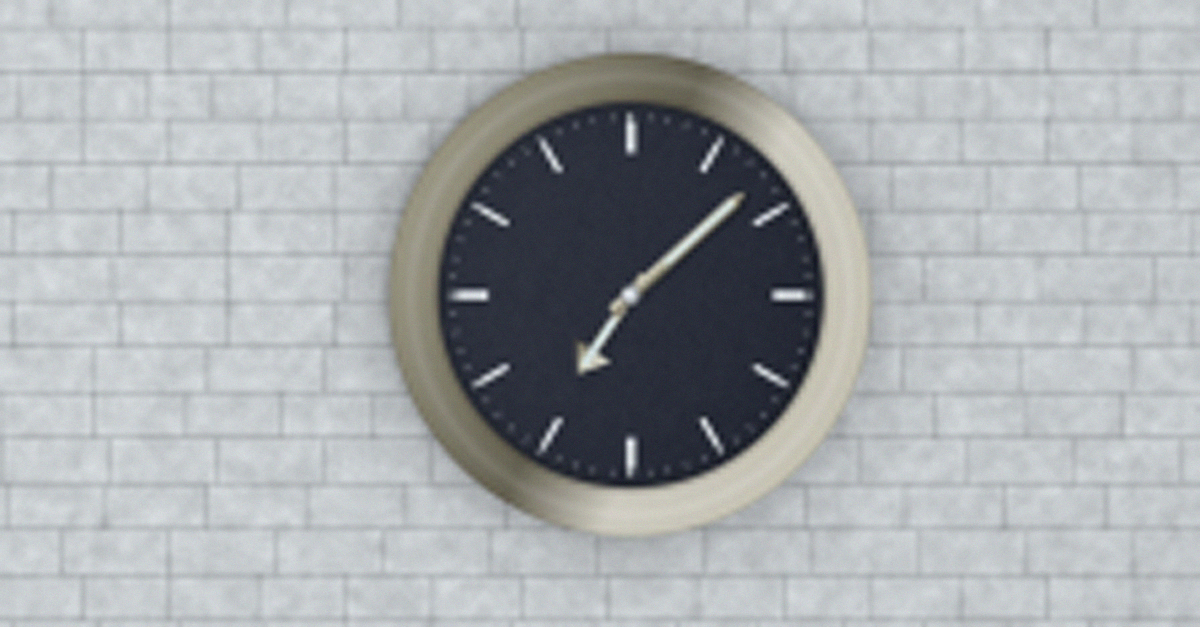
7.08
